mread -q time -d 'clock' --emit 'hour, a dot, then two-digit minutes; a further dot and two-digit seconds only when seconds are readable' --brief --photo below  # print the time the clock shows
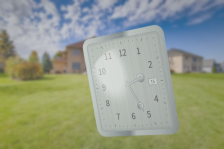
2.26
